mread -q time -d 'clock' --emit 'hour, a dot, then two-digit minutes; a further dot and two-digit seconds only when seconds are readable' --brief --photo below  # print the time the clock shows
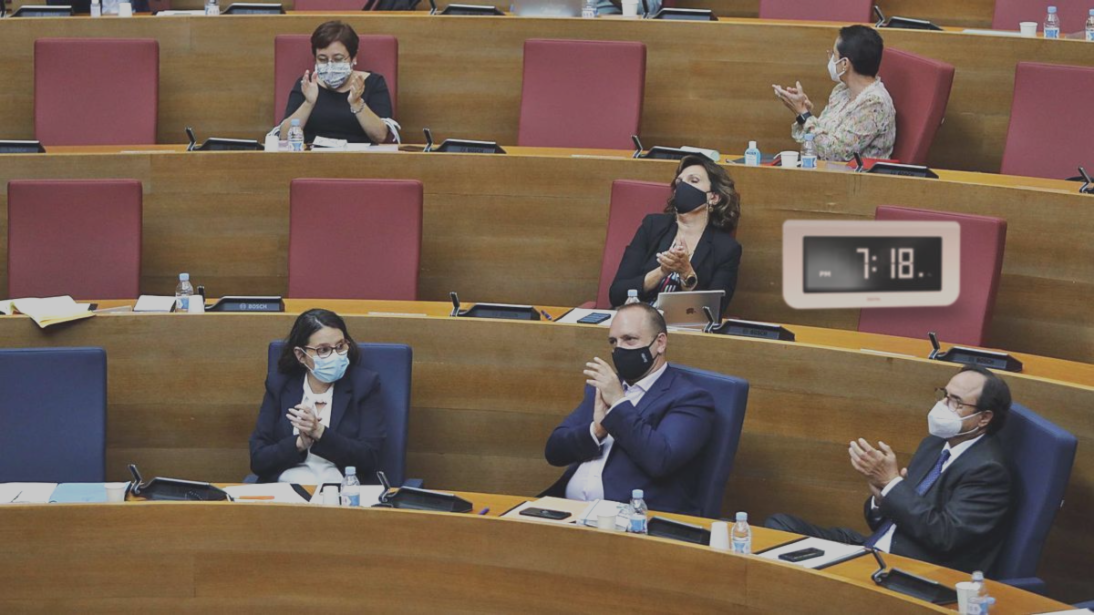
7.18
